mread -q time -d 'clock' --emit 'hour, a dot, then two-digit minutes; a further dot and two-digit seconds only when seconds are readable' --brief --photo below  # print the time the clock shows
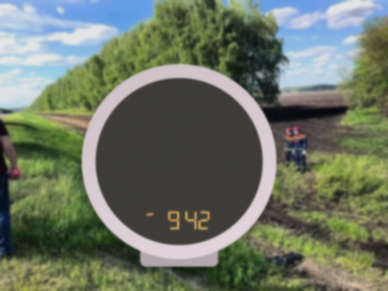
9.42
